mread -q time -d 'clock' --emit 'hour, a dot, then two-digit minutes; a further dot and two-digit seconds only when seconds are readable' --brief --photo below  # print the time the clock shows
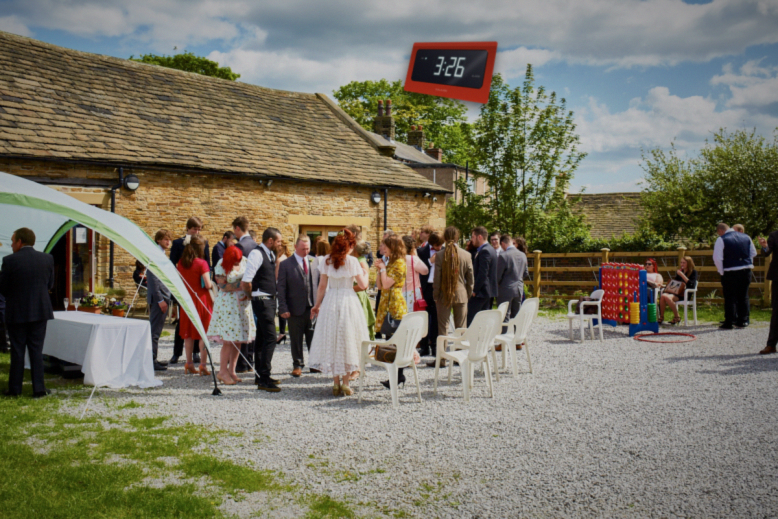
3.26
